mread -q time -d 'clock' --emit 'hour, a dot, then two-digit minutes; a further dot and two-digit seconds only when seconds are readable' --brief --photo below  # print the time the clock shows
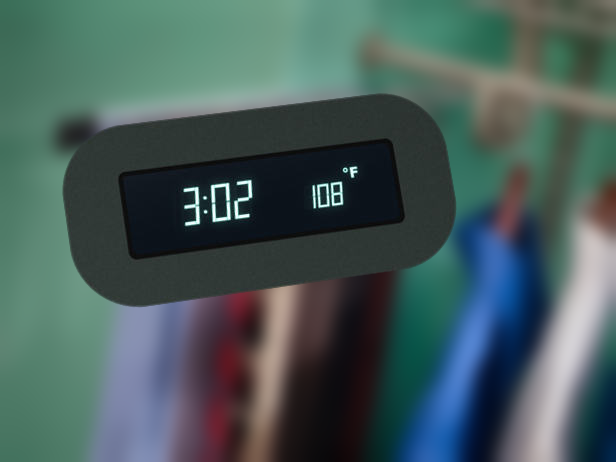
3.02
